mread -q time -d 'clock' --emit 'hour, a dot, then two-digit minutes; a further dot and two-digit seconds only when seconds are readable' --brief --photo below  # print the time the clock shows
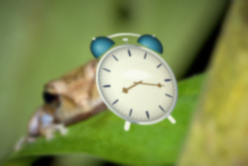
8.17
